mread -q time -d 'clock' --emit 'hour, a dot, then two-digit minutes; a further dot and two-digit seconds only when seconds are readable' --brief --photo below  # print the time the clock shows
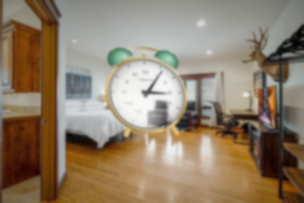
3.06
